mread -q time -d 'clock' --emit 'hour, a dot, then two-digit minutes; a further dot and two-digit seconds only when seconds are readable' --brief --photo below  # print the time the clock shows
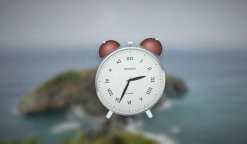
2.34
